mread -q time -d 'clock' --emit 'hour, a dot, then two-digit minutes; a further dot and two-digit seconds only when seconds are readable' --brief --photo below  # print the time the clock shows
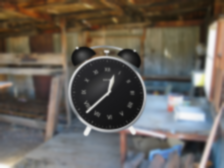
12.38
